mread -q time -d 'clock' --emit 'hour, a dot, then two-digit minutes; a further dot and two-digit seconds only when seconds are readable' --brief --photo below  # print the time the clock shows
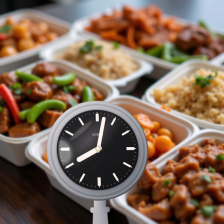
8.02
